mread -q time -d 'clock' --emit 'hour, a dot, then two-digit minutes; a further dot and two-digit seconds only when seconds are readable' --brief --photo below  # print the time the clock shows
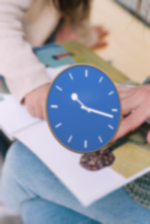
10.17
